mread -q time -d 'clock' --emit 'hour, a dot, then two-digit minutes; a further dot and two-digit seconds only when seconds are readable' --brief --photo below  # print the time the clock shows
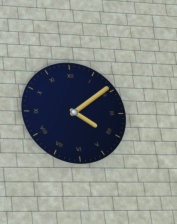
4.09
